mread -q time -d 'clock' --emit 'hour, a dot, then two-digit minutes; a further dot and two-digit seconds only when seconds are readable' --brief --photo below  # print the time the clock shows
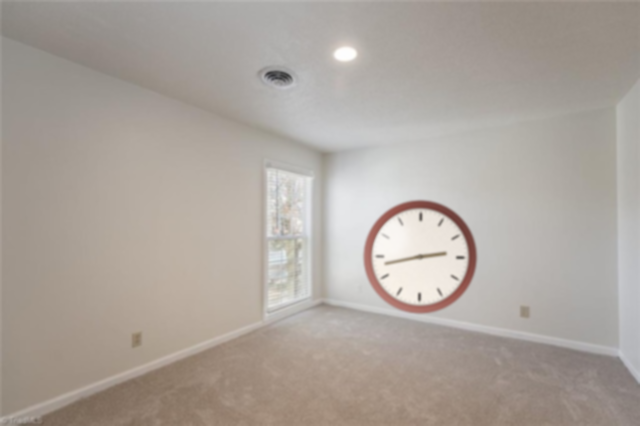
2.43
